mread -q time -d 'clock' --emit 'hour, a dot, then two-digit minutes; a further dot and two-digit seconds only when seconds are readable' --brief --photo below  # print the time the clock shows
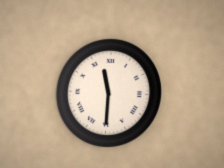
11.30
